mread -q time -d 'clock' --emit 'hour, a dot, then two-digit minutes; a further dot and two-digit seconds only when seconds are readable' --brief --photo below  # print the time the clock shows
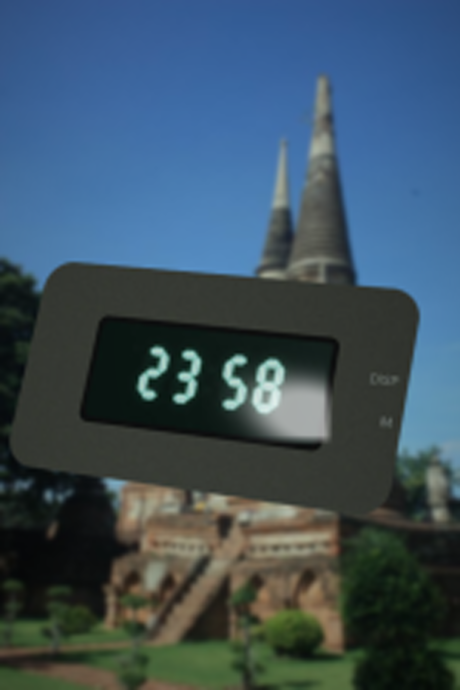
23.58
